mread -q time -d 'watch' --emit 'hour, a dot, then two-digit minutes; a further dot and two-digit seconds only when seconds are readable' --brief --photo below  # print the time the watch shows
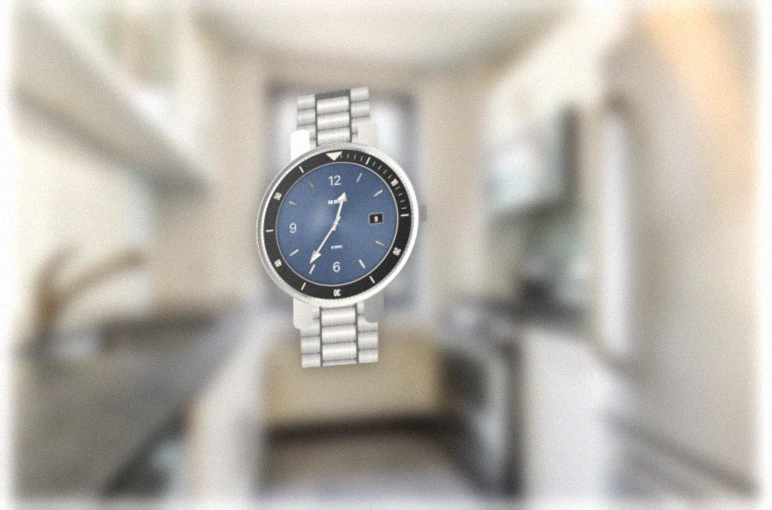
12.36
